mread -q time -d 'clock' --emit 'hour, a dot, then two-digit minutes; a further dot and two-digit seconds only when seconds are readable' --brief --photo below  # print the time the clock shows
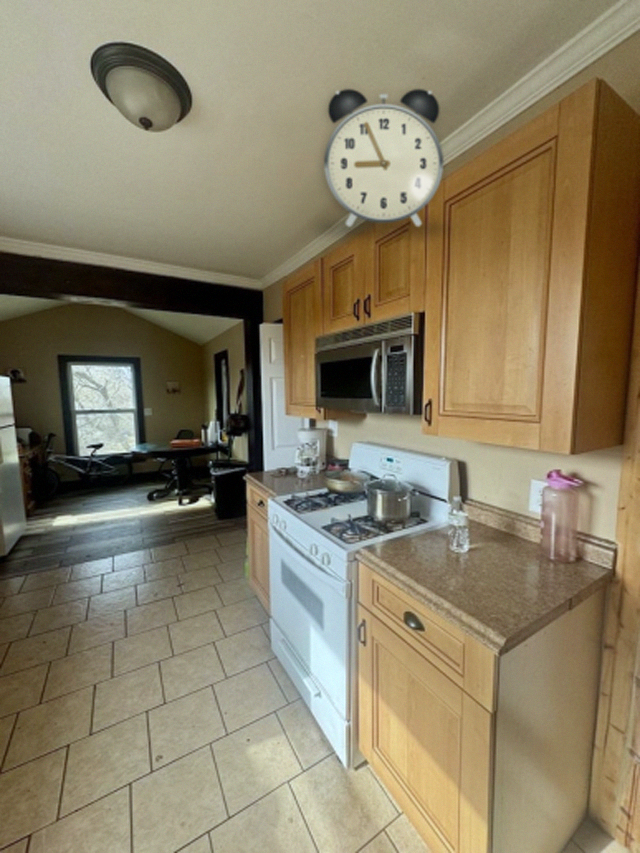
8.56
